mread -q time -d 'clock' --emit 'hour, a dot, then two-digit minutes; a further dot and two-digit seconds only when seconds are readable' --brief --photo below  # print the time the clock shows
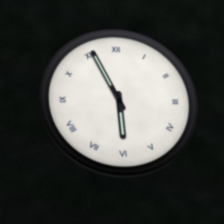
5.56
